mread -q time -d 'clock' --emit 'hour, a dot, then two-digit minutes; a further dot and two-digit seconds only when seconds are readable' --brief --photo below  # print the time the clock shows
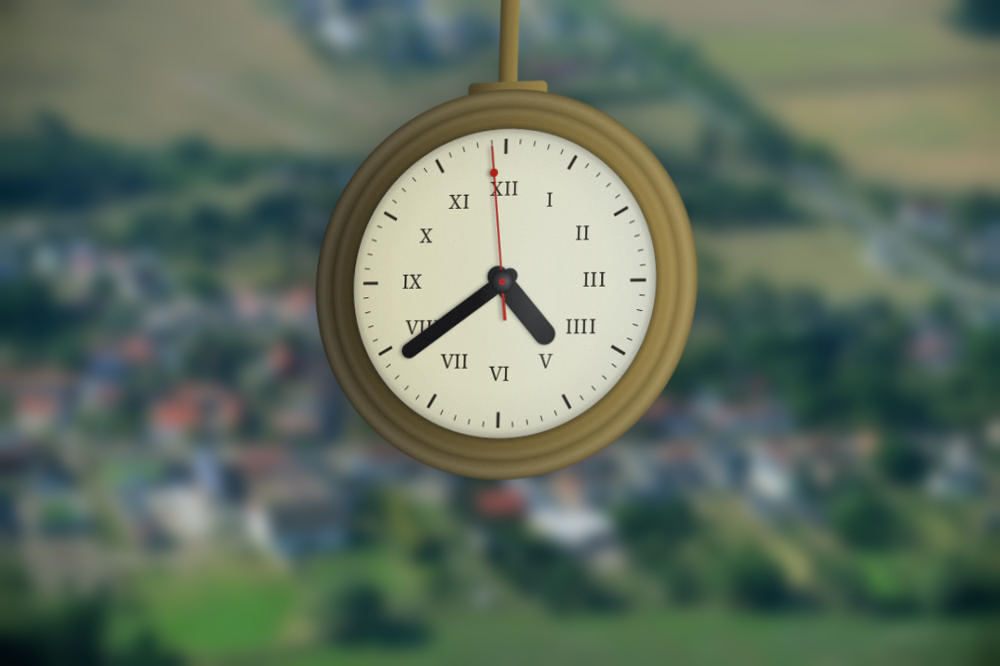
4.38.59
